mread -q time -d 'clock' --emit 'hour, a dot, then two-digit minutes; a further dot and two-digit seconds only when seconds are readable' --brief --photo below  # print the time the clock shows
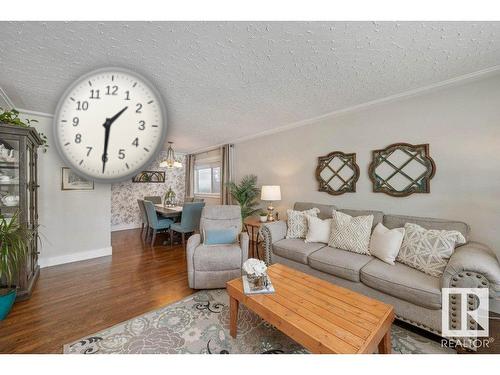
1.30
